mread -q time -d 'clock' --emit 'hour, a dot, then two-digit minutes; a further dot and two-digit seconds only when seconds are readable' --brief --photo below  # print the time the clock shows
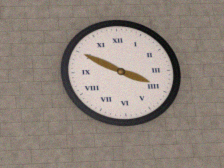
3.50
